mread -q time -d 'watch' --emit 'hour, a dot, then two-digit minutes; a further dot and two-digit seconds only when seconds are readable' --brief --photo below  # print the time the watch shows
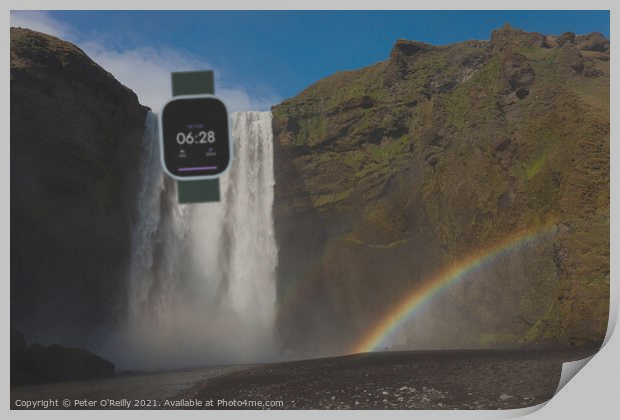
6.28
